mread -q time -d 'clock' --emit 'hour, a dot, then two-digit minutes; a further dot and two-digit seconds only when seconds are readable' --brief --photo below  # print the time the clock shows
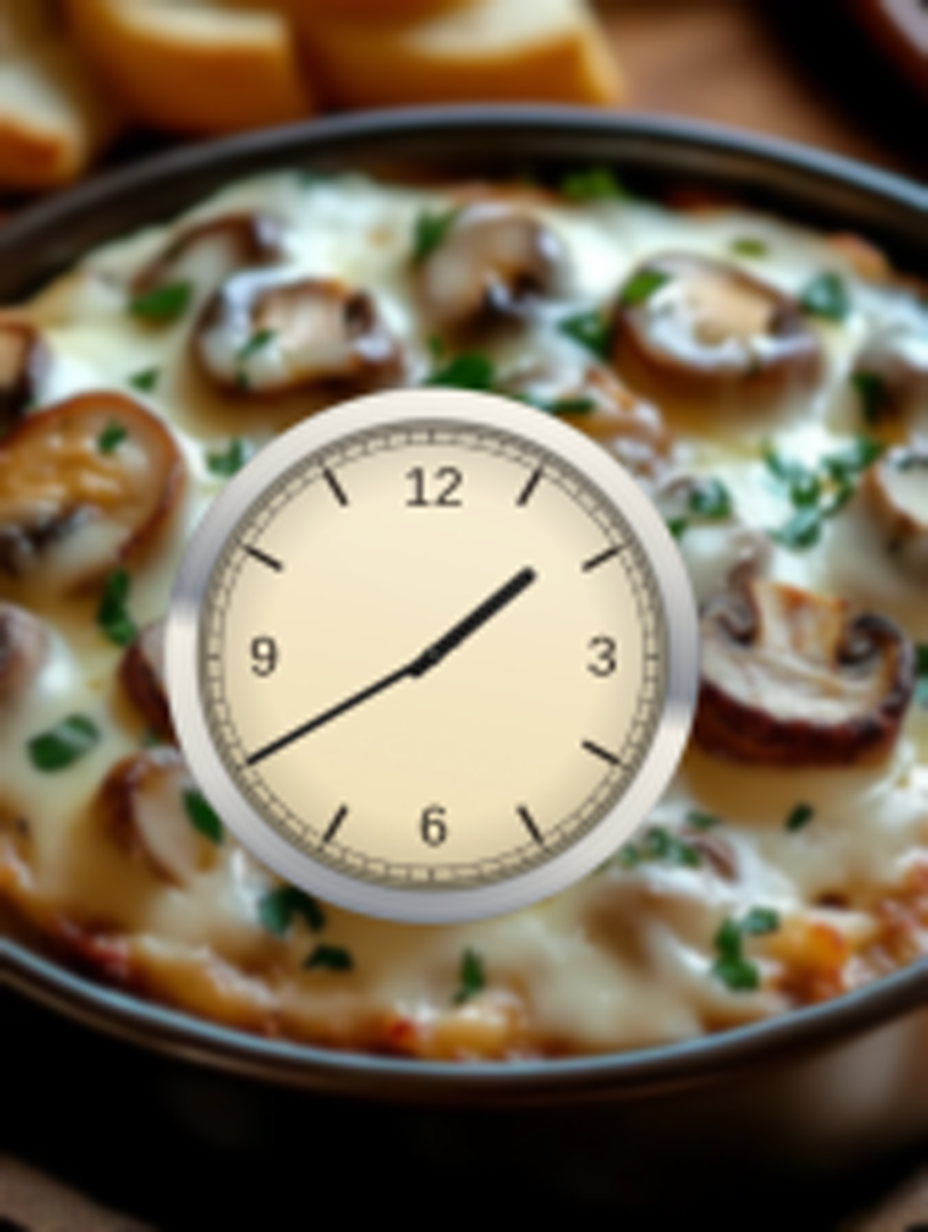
1.40
